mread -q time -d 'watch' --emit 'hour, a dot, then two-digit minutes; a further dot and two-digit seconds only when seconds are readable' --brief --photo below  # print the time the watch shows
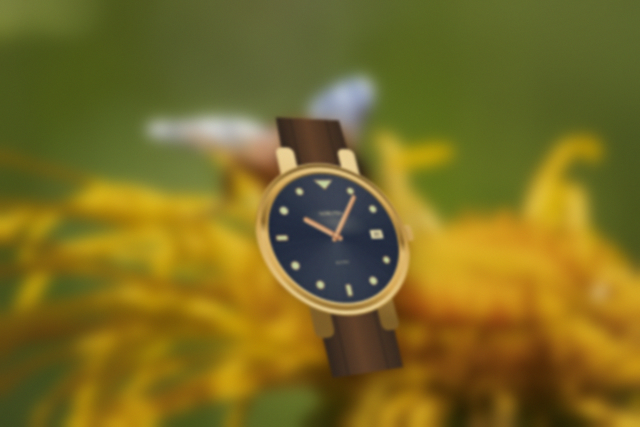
10.06
